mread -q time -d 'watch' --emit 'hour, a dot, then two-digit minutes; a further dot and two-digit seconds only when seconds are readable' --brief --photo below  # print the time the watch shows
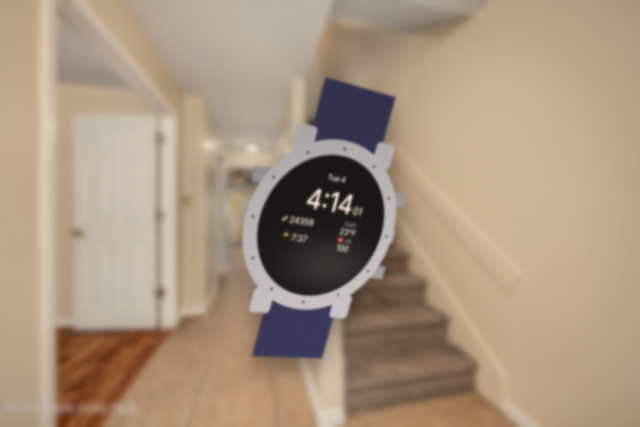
4.14
